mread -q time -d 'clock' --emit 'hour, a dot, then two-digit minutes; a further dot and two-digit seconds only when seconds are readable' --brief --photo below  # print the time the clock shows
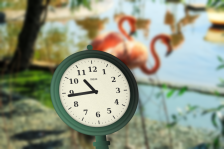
10.44
